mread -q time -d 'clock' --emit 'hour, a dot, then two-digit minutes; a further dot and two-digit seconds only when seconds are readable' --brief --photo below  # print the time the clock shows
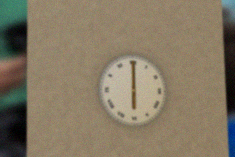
6.00
